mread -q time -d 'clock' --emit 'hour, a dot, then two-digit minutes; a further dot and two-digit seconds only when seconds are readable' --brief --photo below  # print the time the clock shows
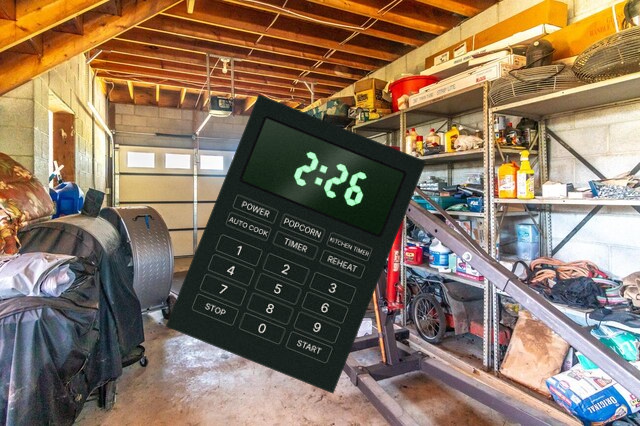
2.26
